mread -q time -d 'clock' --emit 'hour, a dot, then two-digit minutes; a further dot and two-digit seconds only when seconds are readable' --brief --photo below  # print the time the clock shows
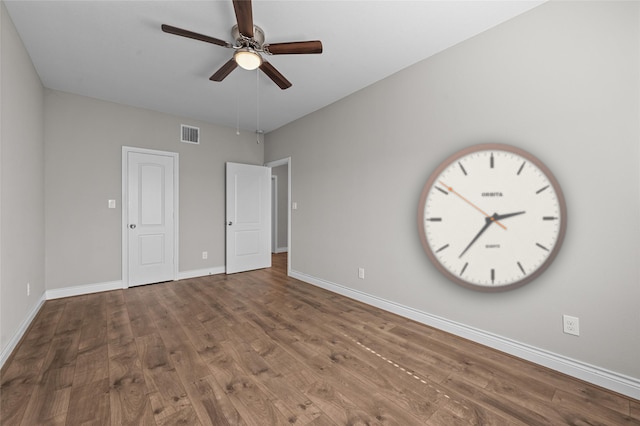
2.36.51
